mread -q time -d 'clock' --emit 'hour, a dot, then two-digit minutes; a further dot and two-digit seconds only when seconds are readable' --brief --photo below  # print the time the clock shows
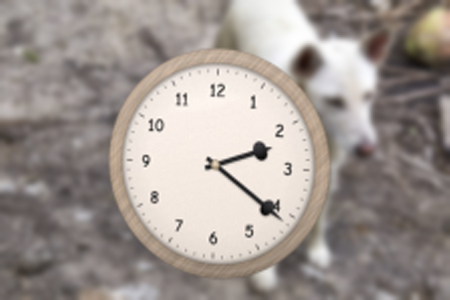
2.21
